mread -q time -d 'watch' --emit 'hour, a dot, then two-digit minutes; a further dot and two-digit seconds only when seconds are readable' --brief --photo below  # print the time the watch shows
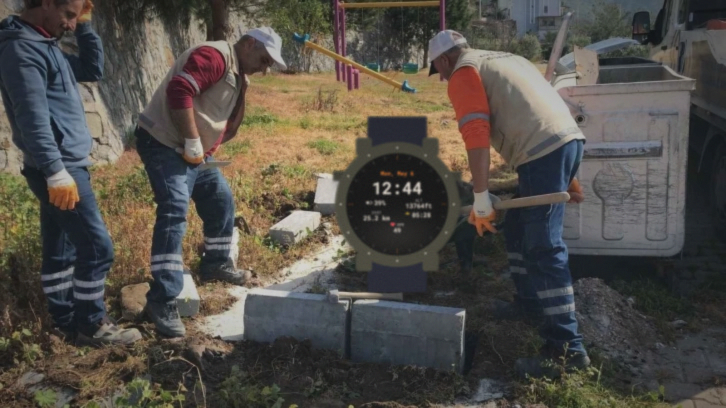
12.44
